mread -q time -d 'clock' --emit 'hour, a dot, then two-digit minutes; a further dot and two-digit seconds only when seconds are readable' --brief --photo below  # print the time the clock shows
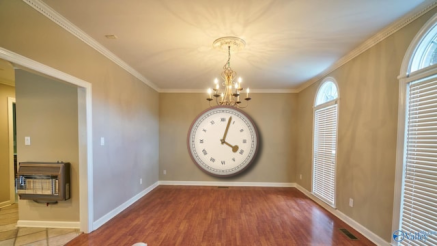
4.03
